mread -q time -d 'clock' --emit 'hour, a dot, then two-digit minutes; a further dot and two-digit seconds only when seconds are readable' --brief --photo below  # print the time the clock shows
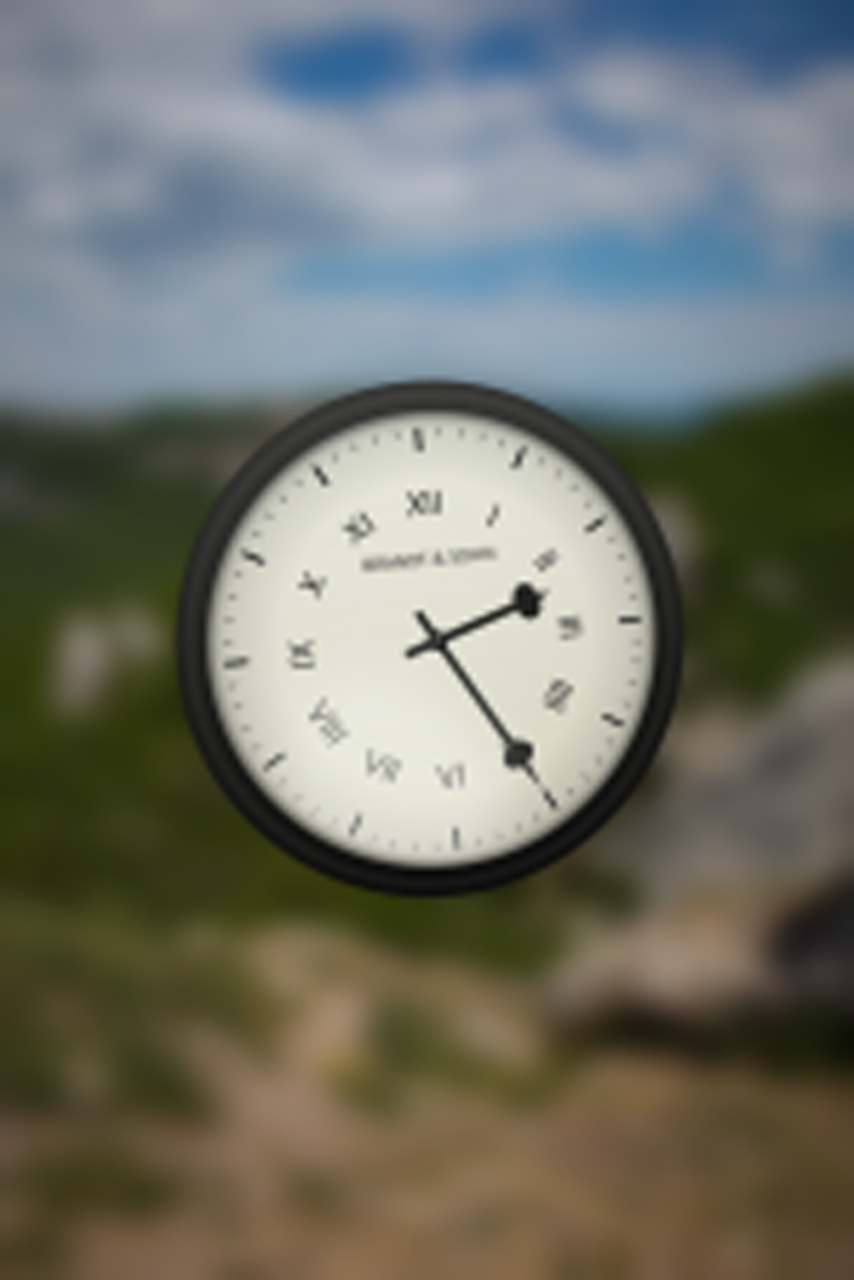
2.25
